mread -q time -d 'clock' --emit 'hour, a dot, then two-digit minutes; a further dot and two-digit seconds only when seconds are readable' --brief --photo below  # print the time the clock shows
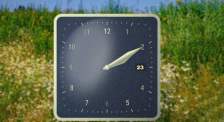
2.10
